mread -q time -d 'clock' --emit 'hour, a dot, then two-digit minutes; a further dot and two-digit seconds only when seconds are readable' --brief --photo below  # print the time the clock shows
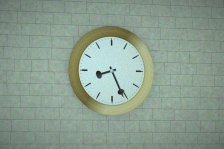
8.26
